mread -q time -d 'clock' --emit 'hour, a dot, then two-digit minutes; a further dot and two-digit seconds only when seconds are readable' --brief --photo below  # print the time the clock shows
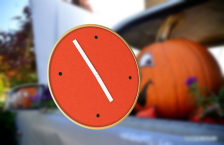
4.54
